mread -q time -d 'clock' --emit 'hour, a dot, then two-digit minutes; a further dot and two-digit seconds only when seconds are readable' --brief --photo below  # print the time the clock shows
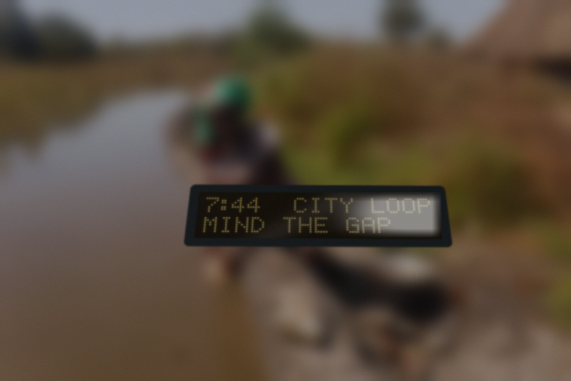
7.44
